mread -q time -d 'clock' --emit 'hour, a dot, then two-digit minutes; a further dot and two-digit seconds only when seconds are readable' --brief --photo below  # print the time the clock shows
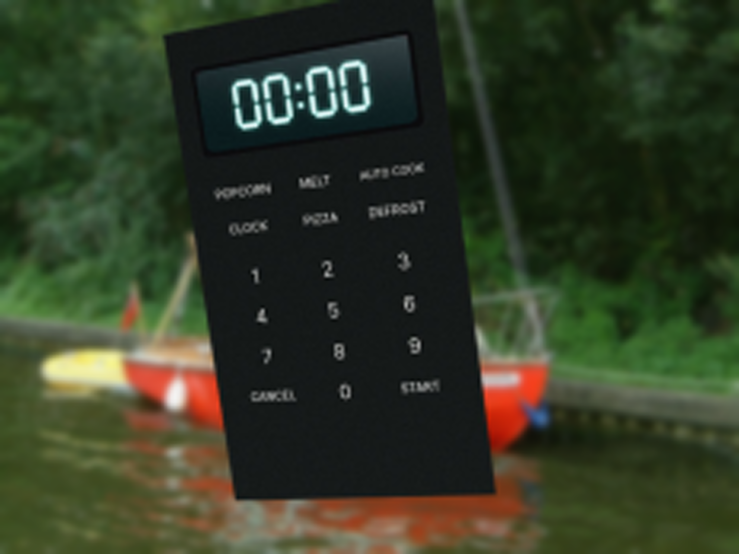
0.00
